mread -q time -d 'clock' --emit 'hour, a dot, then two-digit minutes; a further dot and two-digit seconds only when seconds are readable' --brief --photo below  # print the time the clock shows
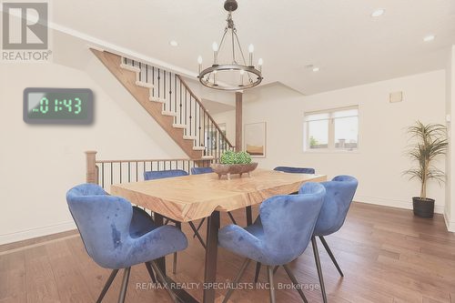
1.43
